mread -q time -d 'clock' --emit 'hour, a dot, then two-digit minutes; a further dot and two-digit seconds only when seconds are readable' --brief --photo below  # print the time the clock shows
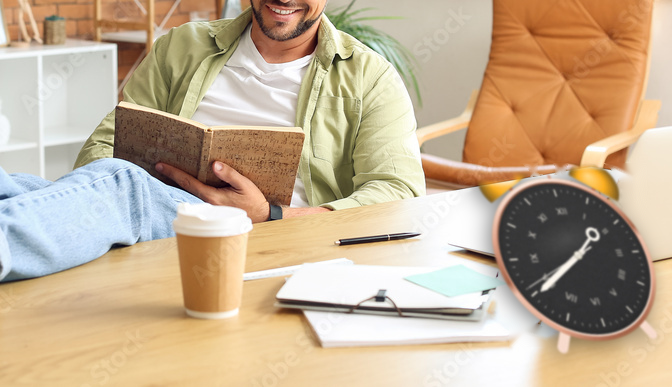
1.39.41
